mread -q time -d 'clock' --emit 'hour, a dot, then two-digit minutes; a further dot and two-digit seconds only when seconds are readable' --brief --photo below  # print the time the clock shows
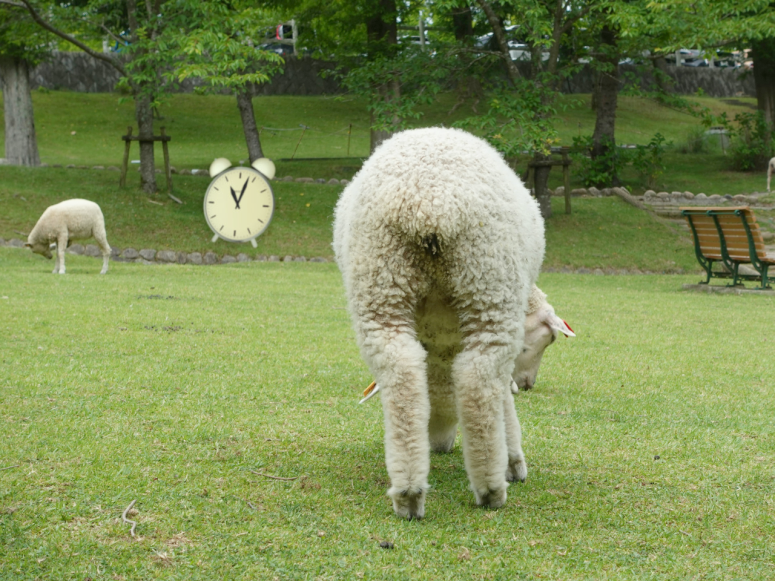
11.03
